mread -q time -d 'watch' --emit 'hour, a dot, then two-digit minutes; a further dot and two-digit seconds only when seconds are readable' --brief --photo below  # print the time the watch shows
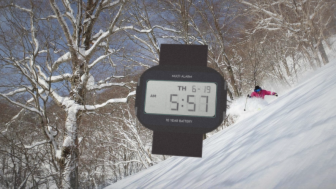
5.57
